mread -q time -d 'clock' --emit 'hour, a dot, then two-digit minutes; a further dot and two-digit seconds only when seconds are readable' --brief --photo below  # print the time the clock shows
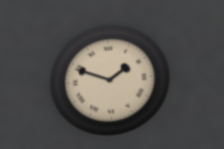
1.49
